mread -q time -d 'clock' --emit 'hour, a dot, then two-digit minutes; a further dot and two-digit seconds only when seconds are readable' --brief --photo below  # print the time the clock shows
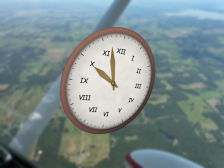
9.57
